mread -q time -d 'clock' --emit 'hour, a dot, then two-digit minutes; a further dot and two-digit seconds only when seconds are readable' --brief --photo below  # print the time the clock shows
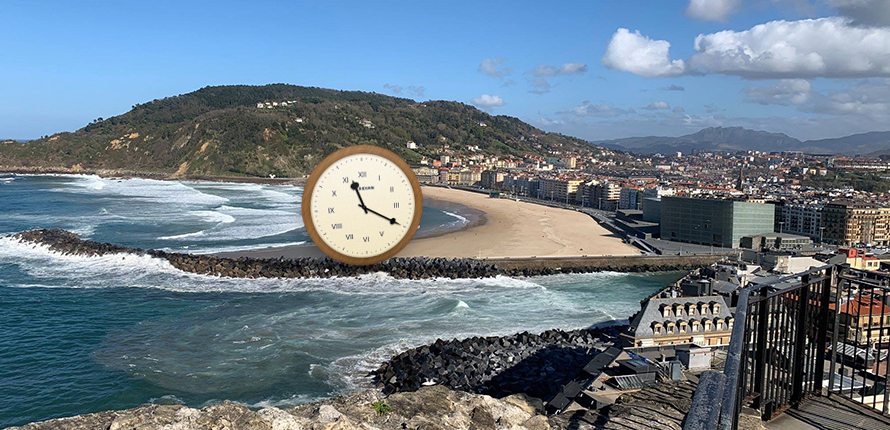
11.20
